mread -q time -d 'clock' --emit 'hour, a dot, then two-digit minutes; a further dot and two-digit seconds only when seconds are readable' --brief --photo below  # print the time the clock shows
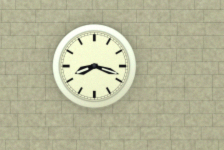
8.18
